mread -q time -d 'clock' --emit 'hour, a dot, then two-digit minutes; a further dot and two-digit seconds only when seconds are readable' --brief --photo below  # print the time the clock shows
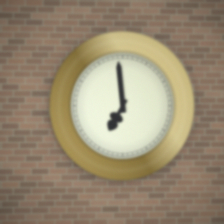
6.59
